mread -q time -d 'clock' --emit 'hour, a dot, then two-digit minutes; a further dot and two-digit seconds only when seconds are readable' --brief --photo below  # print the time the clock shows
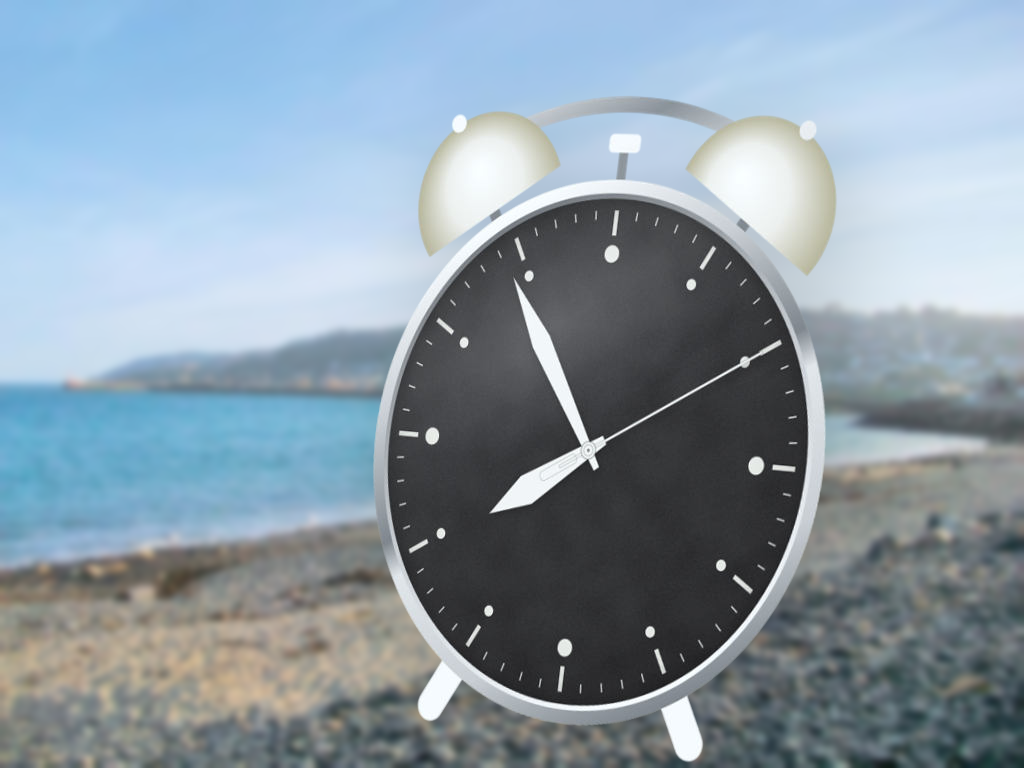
7.54.10
